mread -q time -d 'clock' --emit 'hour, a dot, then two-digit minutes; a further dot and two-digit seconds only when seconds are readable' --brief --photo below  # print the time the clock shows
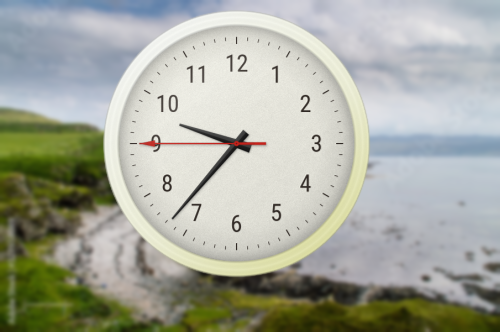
9.36.45
